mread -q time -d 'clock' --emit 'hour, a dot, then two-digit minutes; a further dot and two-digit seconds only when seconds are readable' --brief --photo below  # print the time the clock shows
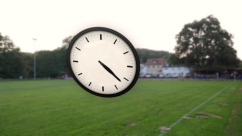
4.22
